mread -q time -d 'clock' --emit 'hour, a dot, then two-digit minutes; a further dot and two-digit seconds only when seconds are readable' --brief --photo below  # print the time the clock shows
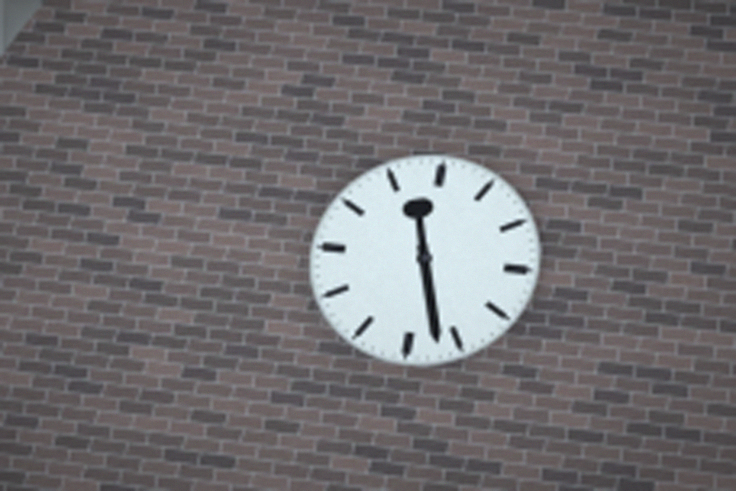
11.27
